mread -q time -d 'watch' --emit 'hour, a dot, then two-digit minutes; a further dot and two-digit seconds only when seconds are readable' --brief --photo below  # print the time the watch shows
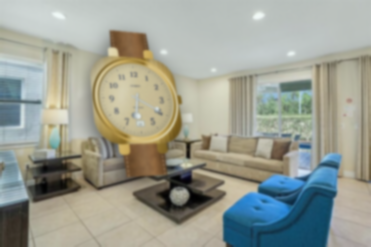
6.20
